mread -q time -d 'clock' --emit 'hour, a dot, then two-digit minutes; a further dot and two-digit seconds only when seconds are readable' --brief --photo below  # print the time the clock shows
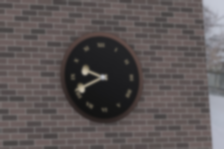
9.41
